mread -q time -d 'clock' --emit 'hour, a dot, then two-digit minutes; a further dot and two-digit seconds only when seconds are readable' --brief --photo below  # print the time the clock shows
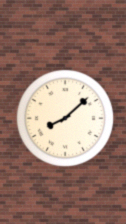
8.08
